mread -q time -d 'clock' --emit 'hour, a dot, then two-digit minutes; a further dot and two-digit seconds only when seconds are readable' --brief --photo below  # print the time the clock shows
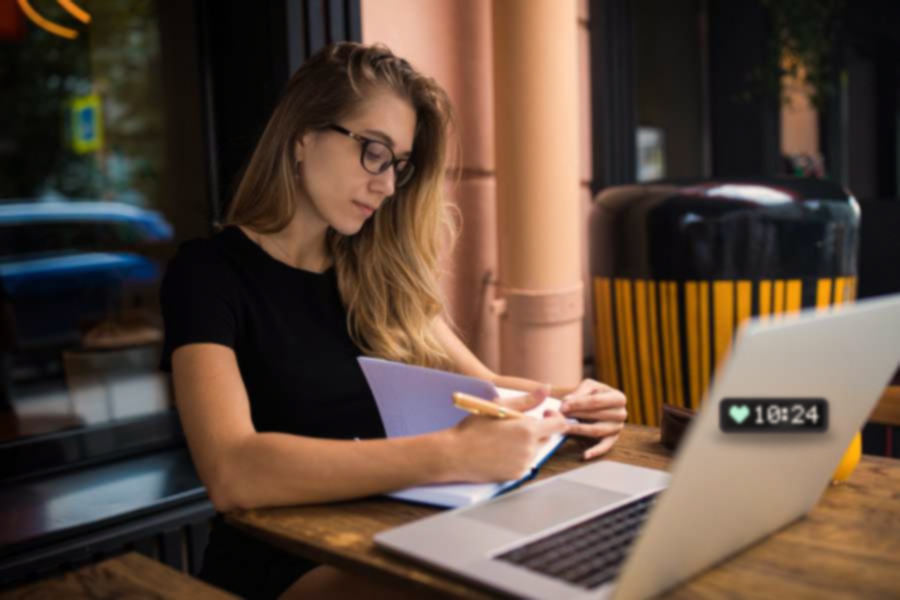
10.24
